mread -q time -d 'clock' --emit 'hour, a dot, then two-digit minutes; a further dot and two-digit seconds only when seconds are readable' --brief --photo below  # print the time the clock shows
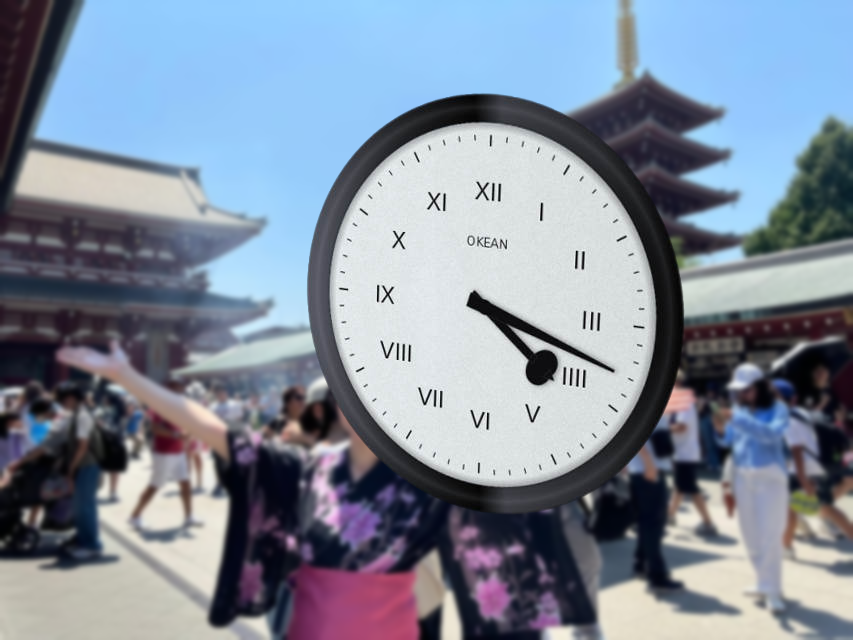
4.18
